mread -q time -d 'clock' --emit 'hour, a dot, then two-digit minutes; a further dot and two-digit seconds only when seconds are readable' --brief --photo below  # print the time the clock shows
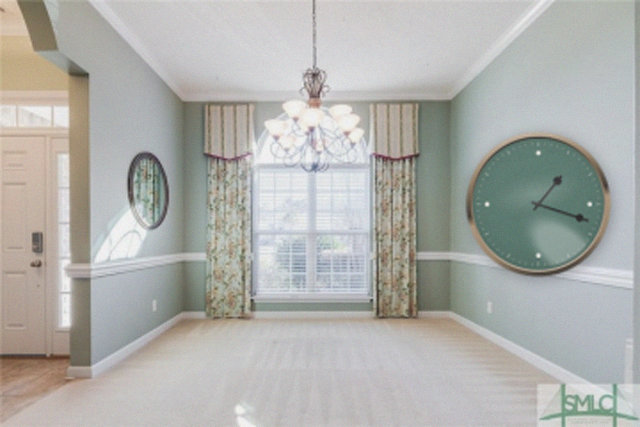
1.18
